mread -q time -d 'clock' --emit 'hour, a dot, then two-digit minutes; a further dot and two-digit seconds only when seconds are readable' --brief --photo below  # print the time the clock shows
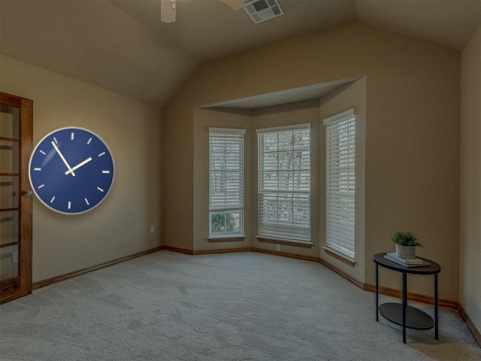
1.54
